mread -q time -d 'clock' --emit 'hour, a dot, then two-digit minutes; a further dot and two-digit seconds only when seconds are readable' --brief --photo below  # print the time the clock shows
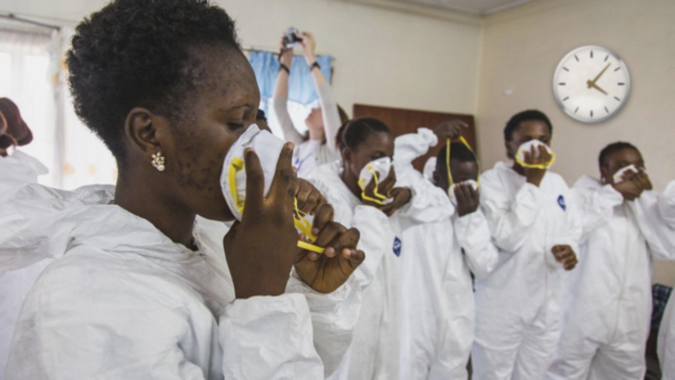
4.07
